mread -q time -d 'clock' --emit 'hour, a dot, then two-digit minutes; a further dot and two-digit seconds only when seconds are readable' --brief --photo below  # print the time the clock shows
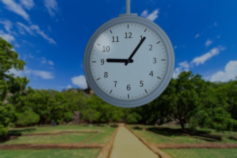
9.06
